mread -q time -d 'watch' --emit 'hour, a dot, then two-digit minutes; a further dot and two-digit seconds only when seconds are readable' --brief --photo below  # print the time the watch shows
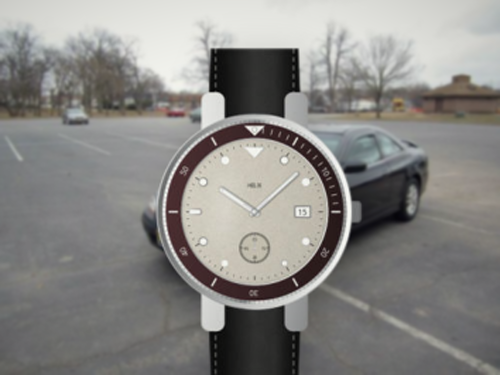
10.08
